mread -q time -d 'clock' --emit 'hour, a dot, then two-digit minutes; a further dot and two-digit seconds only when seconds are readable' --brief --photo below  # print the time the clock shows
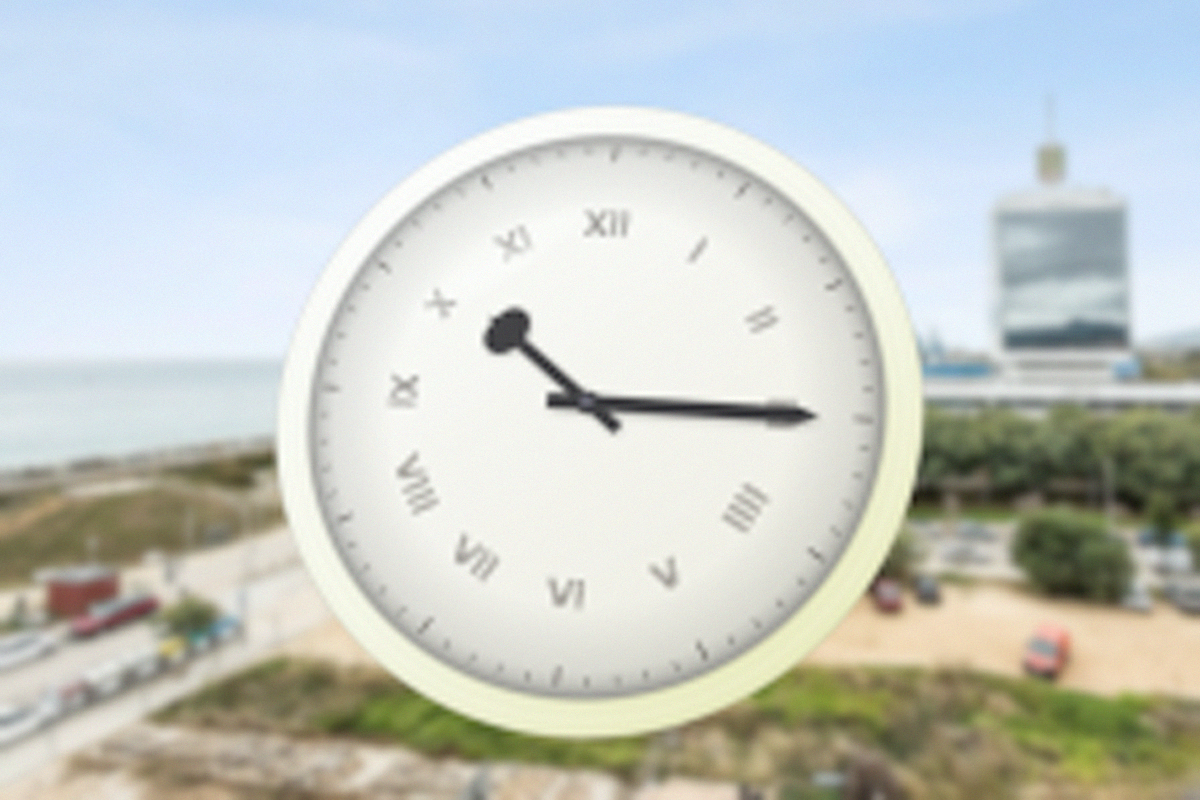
10.15
